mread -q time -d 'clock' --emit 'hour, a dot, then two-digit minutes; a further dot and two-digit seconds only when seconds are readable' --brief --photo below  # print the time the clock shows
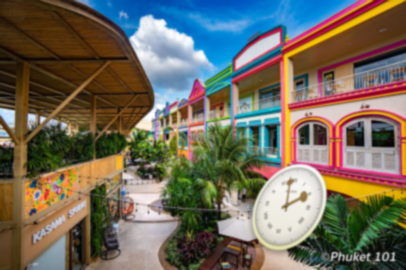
1.58
